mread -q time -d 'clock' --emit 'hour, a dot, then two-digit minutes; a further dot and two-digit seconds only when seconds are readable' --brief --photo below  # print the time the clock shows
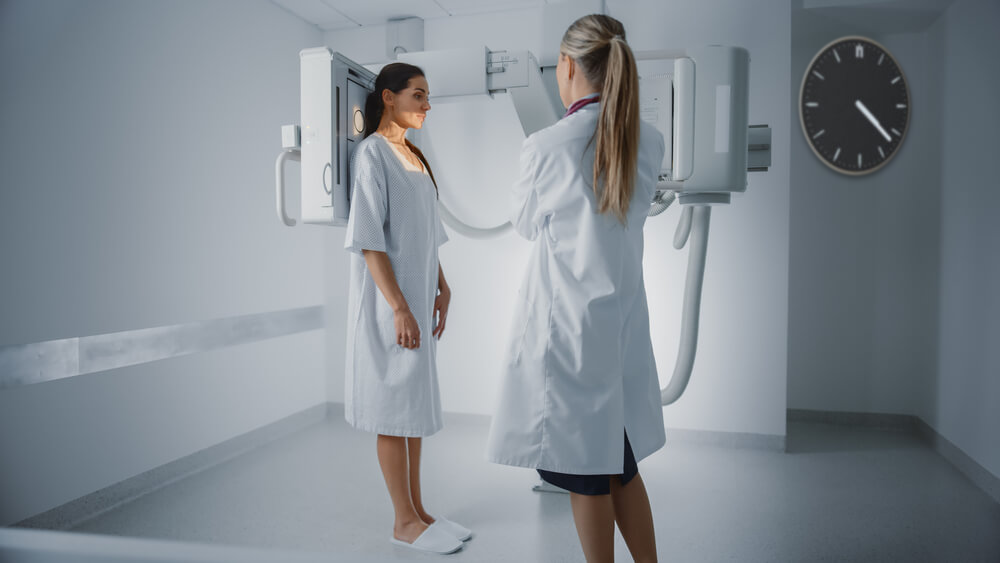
4.22
